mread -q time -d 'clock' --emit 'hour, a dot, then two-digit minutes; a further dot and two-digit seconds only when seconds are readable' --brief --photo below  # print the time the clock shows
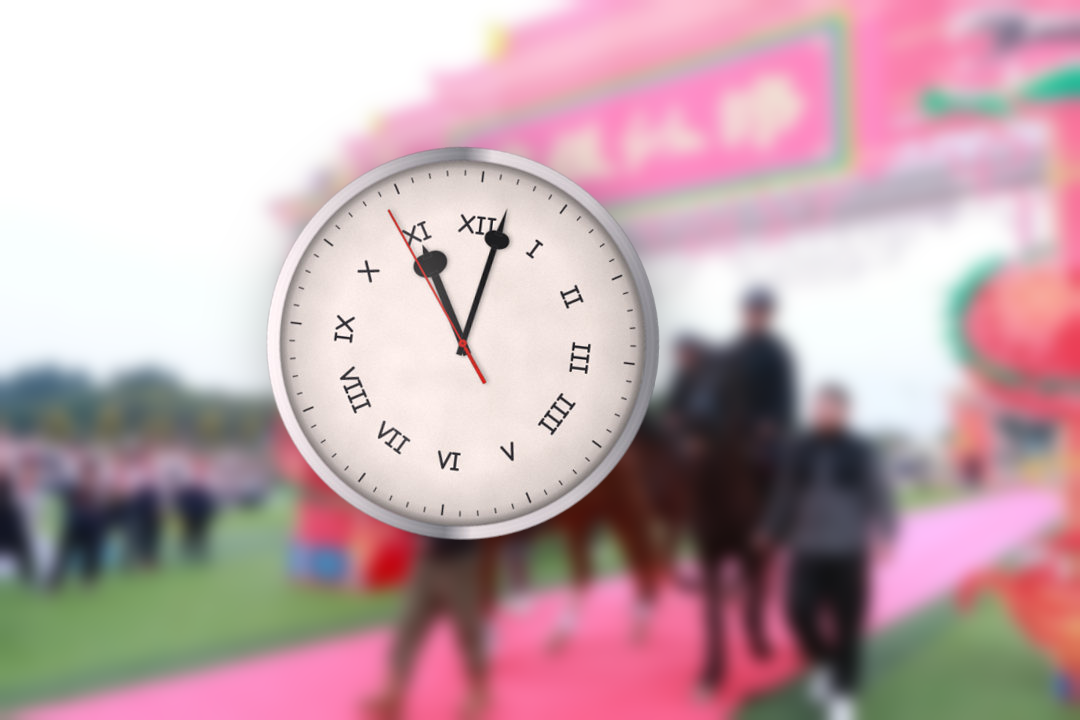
11.01.54
